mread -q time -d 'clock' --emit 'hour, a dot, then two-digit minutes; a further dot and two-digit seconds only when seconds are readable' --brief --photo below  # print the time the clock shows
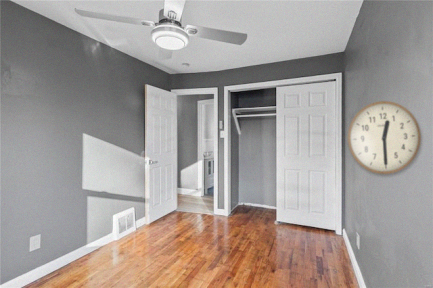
12.30
